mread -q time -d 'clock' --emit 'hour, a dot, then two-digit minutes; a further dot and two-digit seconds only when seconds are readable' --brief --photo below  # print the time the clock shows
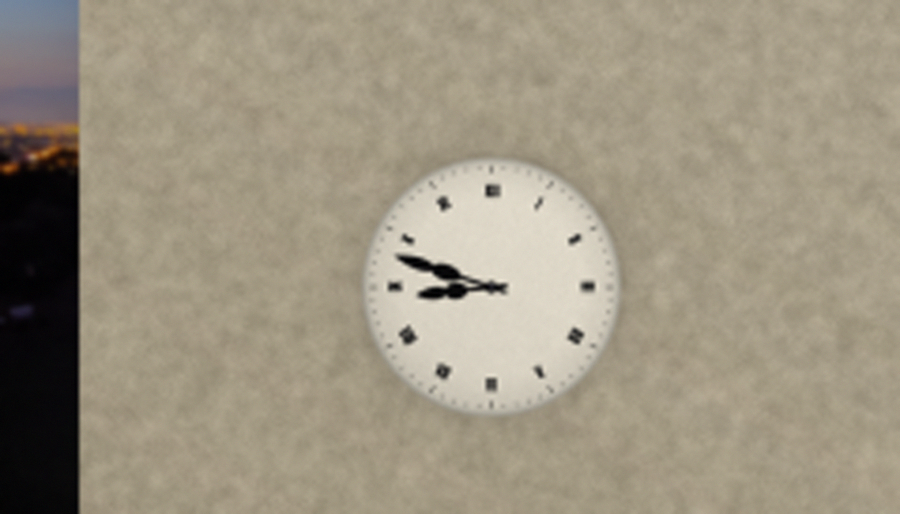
8.48
